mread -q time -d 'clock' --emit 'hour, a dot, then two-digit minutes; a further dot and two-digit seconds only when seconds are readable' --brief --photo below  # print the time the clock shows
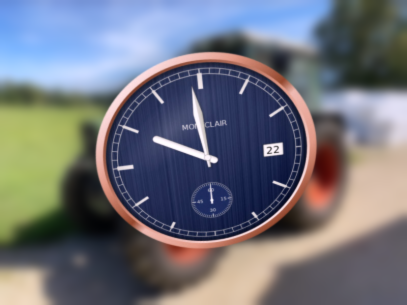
9.59
